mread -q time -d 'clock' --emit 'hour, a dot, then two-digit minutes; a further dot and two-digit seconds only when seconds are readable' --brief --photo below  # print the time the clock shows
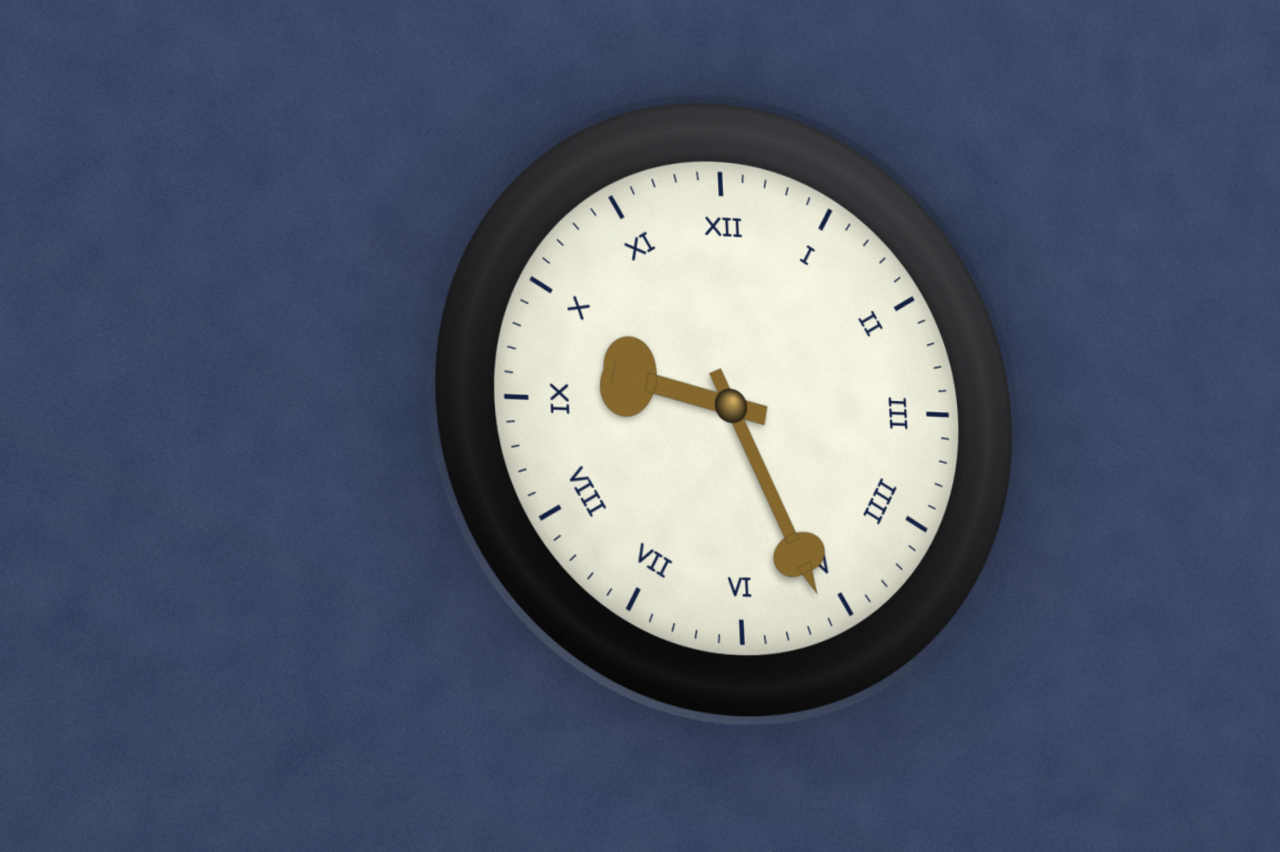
9.26
